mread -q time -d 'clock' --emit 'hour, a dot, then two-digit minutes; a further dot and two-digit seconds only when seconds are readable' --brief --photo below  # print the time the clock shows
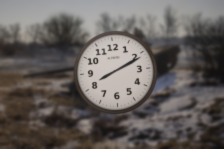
8.11
